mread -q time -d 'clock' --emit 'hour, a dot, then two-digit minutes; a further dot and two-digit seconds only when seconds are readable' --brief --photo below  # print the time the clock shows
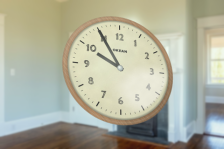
9.55
